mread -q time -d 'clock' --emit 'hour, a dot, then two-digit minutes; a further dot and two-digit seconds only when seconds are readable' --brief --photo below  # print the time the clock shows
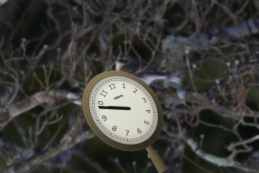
9.49
